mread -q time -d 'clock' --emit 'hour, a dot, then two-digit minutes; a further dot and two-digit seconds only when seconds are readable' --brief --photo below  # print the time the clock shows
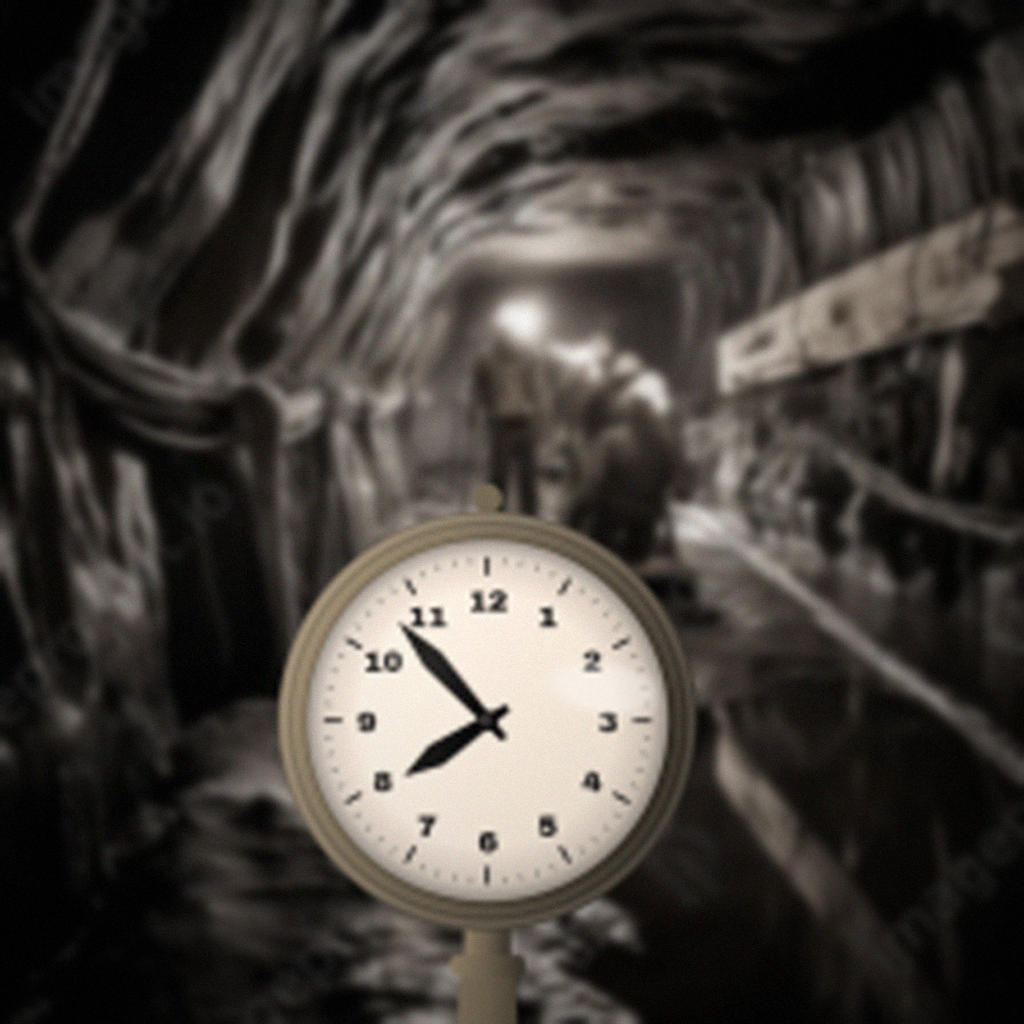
7.53
